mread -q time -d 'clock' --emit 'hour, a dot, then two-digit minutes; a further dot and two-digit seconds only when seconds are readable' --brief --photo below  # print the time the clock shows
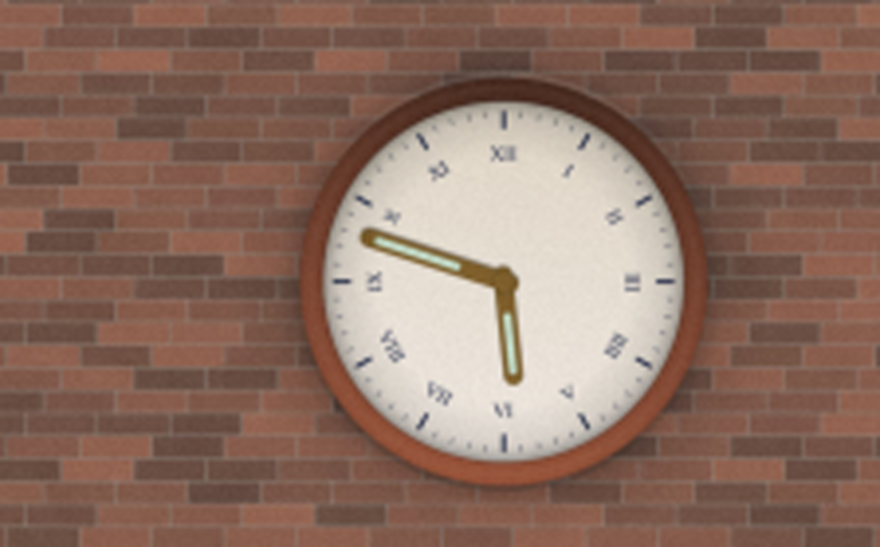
5.48
